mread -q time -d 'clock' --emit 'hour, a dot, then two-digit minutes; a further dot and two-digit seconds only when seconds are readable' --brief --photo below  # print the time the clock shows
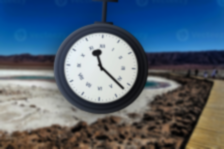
11.22
